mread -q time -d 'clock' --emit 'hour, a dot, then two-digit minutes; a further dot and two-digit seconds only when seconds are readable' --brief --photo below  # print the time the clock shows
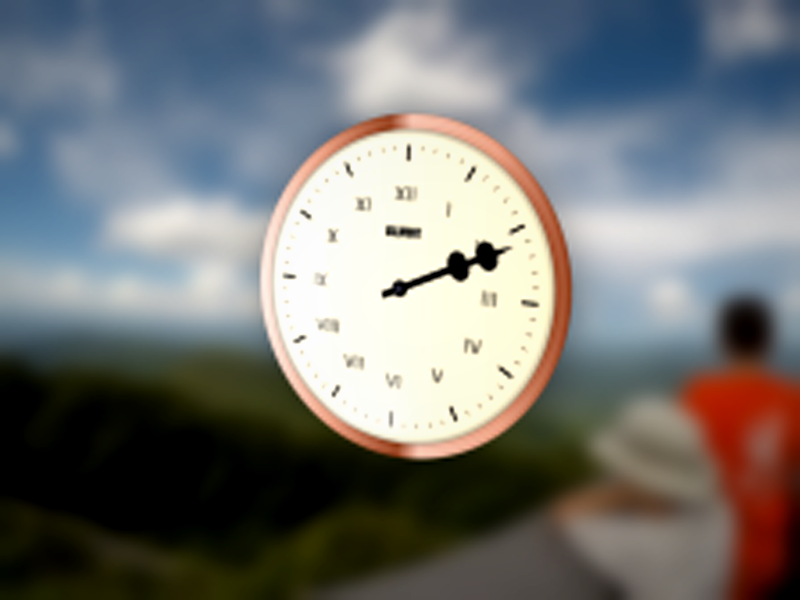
2.11
